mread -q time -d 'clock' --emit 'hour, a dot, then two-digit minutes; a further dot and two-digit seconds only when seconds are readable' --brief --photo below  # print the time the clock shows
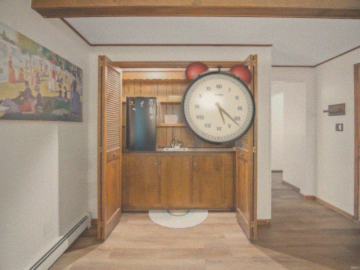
5.22
